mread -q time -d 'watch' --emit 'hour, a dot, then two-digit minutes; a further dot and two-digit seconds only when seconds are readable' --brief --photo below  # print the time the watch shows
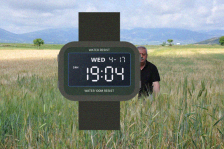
19.04
